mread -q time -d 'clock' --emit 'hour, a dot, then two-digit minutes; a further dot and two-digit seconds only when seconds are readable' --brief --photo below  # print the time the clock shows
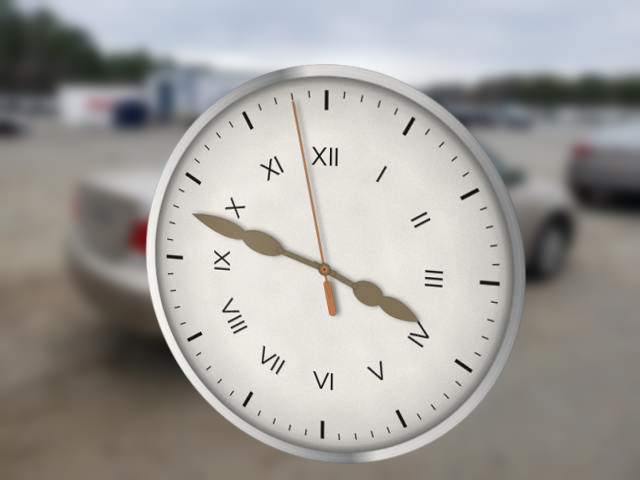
3.47.58
